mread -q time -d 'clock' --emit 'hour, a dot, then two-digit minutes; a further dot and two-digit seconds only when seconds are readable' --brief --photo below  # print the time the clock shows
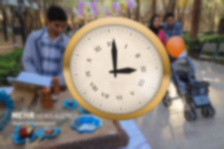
3.01
